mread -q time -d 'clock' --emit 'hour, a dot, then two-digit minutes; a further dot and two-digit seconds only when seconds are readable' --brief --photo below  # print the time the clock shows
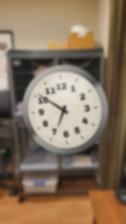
6.51
